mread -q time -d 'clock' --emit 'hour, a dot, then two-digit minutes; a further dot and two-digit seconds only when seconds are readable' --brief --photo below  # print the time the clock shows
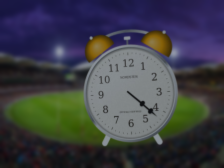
4.22
